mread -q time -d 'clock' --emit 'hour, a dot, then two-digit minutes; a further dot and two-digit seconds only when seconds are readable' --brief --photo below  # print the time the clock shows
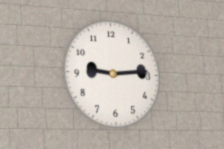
9.14
